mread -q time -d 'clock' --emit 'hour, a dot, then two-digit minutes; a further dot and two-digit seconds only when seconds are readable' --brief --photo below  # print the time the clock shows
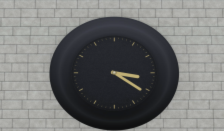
3.21
